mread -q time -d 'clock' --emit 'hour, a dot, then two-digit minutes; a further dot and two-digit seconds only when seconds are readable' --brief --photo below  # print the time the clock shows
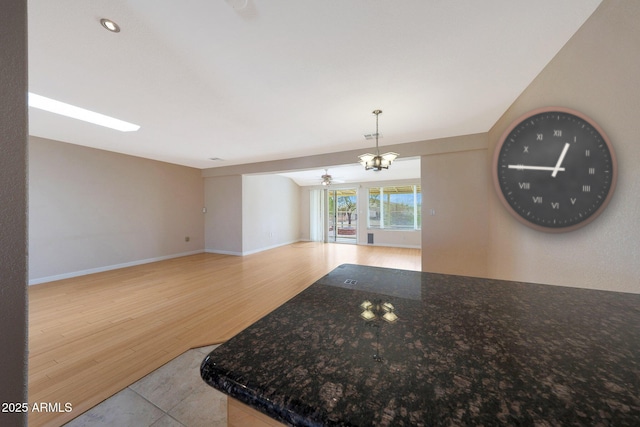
12.45
